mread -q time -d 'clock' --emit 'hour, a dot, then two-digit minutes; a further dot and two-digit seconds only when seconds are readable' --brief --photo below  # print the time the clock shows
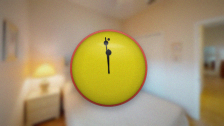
11.59
